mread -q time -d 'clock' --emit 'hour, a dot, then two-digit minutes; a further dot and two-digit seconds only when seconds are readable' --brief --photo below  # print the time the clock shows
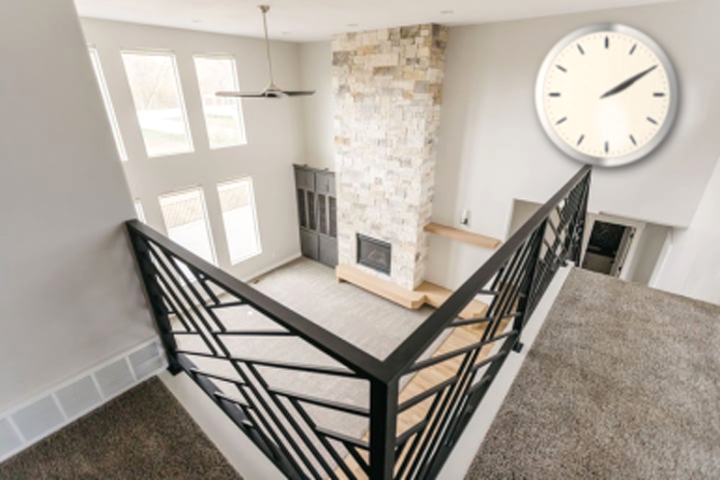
2.10
